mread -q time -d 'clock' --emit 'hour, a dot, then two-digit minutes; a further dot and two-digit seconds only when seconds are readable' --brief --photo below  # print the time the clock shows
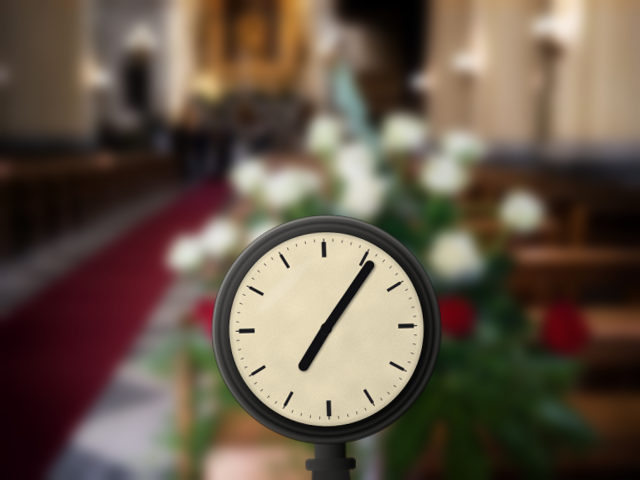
7.06
